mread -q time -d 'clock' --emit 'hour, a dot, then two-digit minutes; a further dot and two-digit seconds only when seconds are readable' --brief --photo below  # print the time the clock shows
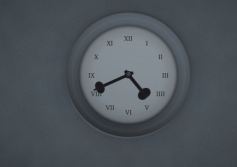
4.41
